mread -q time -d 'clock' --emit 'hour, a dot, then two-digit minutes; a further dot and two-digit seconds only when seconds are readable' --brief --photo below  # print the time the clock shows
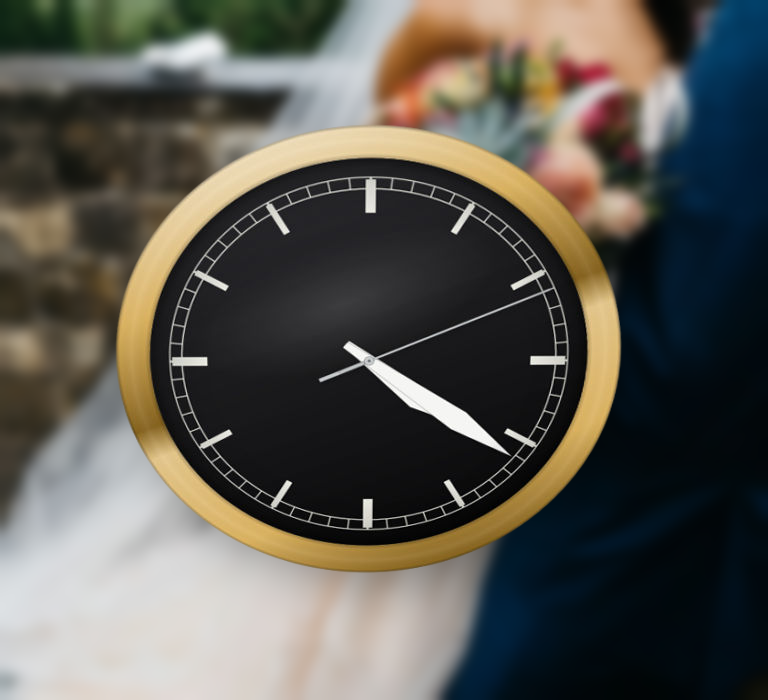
4.21.11
